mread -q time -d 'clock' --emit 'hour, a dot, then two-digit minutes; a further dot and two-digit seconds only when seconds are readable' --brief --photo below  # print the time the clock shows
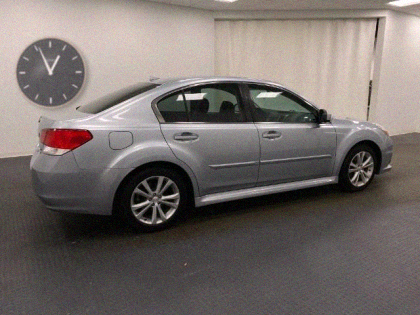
12.56
